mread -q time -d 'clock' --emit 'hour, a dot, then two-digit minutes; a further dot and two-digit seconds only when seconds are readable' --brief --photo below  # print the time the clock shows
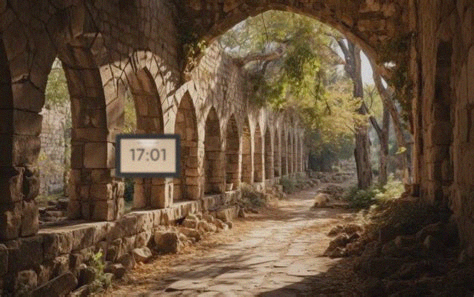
17.01
